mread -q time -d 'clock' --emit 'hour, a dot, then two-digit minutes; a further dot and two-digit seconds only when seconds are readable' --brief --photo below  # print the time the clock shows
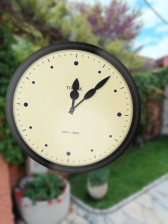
12.07
